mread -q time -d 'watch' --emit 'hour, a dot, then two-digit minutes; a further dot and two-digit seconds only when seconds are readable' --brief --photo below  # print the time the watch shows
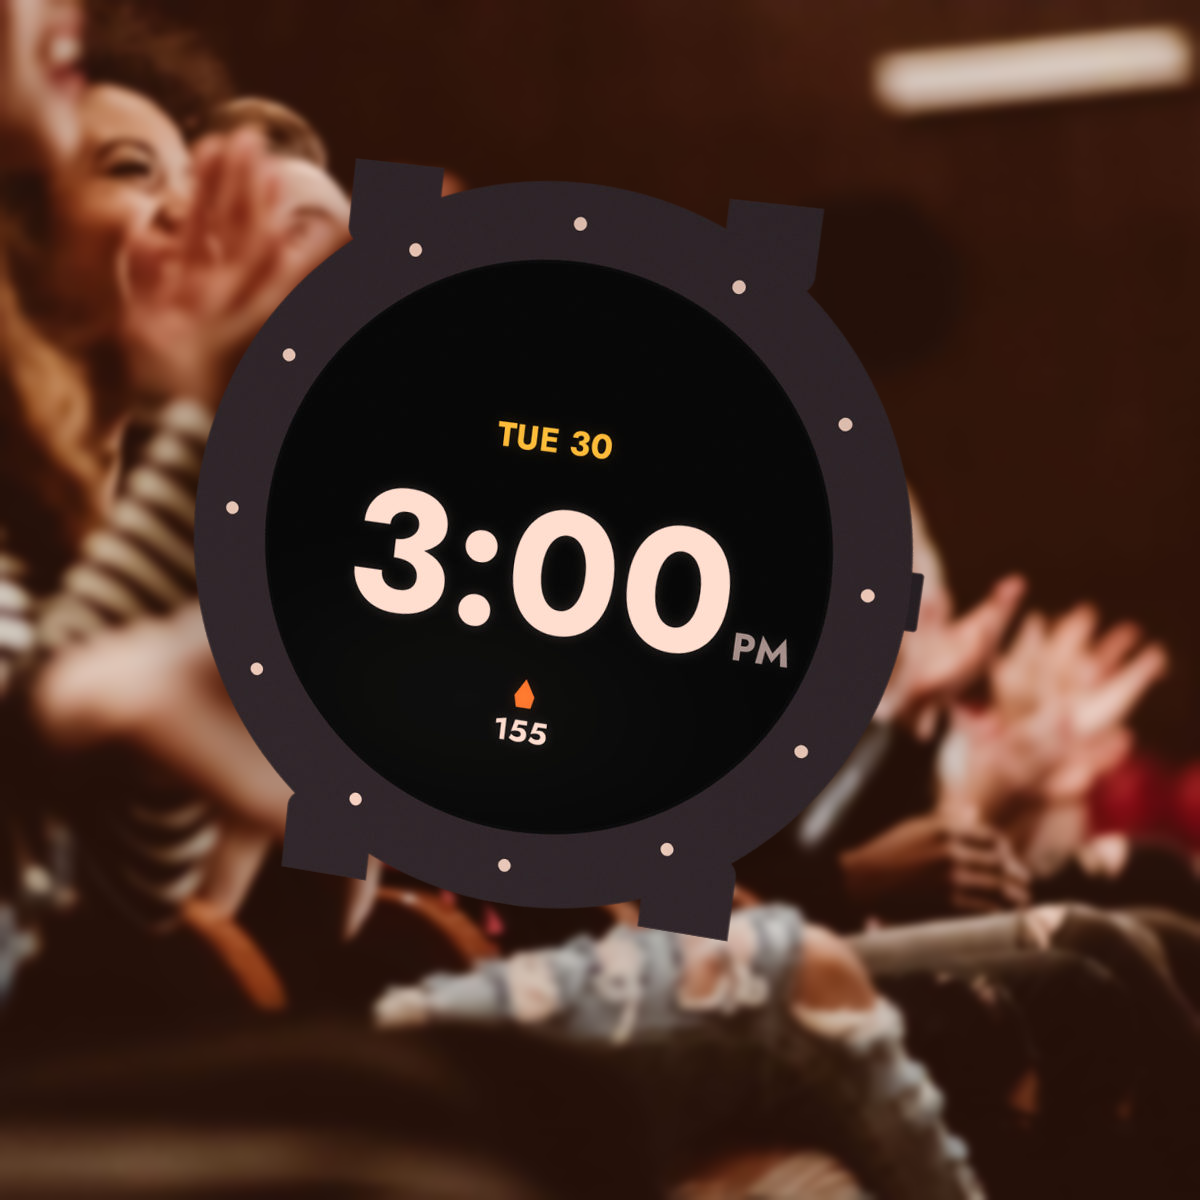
3.00
